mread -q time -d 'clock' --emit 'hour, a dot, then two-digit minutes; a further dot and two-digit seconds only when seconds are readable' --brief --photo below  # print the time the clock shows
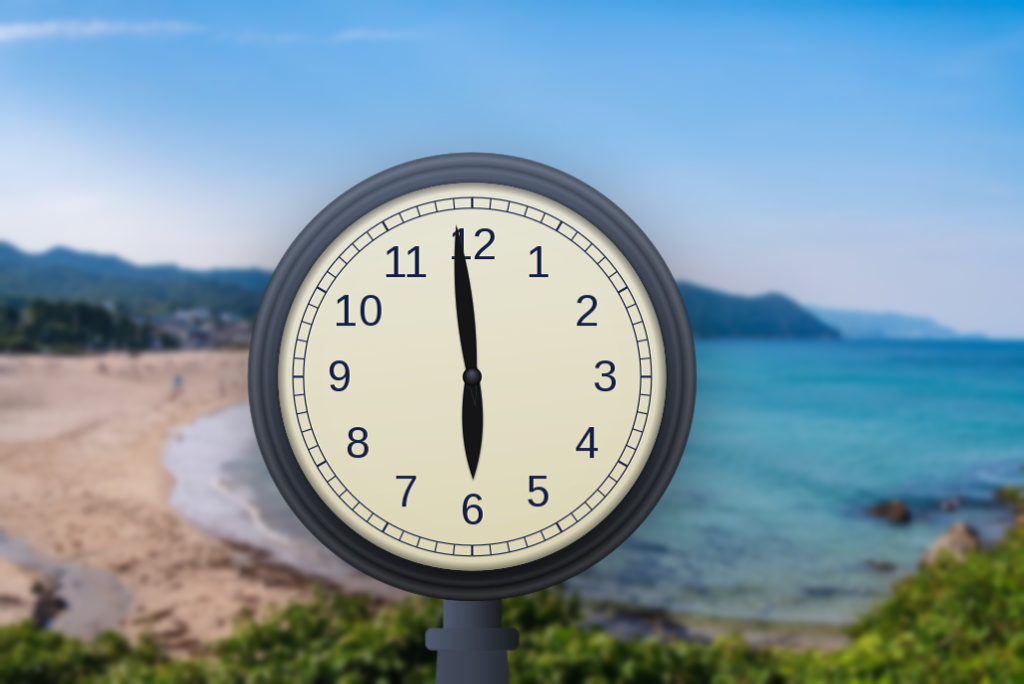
5.59
